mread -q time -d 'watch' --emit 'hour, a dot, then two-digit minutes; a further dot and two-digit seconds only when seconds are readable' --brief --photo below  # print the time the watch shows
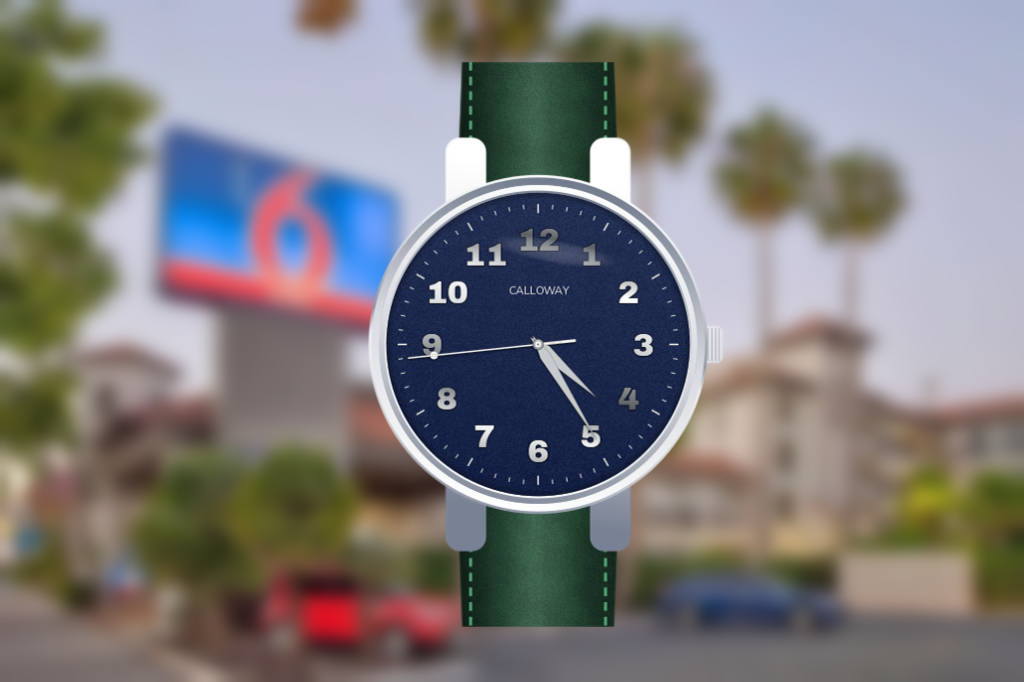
4.24.44
